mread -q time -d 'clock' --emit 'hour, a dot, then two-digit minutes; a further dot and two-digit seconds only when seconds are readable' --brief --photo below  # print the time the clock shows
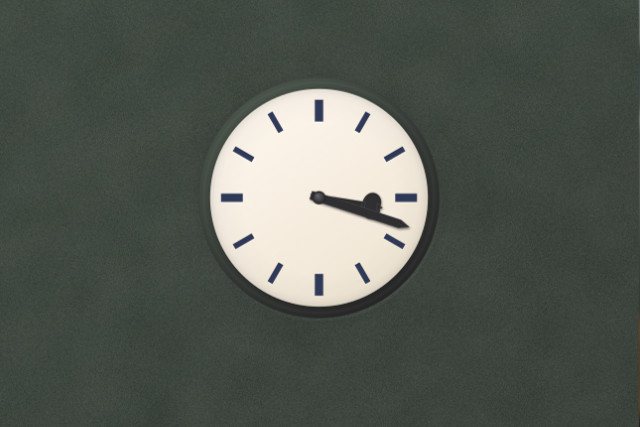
3.18
